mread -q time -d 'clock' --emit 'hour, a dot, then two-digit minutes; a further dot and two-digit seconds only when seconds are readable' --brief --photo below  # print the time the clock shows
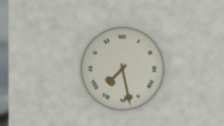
7.28
